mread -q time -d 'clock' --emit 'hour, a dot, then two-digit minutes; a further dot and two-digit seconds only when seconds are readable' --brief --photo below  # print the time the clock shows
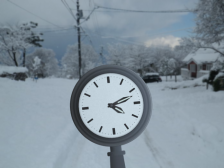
4.12
